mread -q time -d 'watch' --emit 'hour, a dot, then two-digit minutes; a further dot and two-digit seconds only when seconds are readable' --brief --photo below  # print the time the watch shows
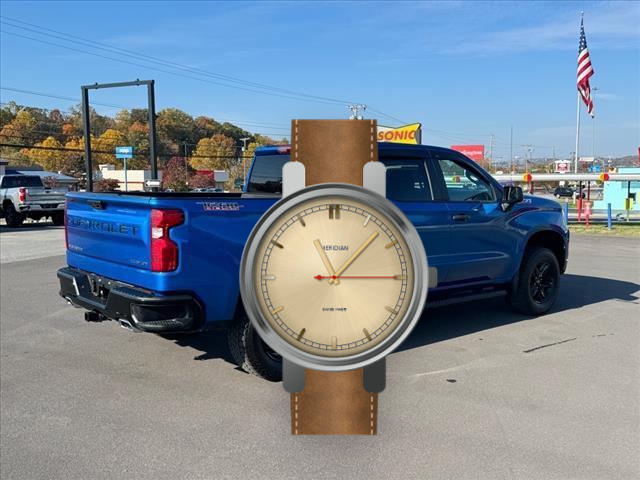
11.07.15
